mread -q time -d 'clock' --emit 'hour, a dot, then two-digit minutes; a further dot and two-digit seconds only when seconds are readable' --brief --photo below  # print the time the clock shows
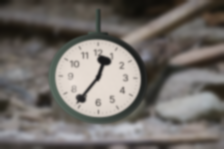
12.36
